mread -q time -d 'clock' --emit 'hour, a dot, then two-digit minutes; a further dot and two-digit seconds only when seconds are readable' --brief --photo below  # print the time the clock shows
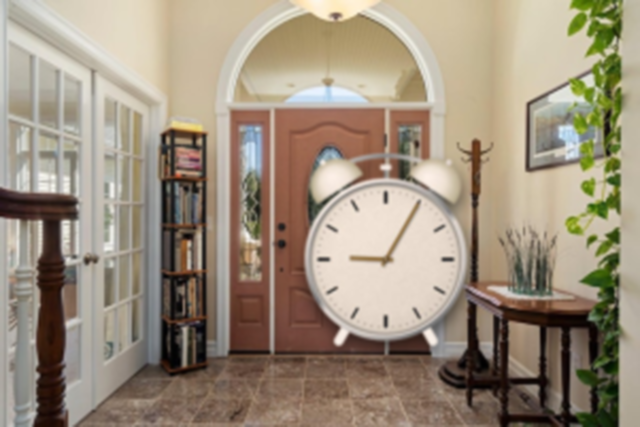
9.05
